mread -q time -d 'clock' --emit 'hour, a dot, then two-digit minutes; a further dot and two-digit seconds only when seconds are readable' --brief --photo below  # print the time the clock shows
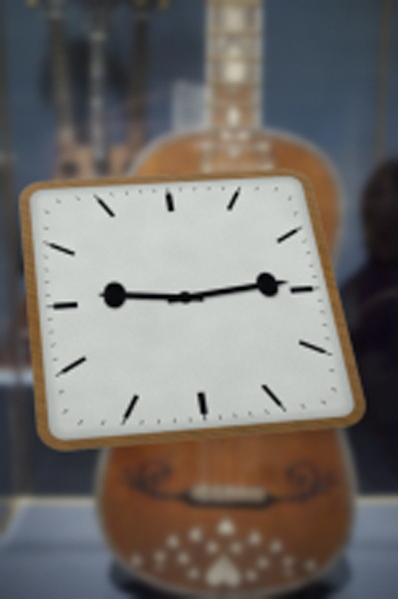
9.14
